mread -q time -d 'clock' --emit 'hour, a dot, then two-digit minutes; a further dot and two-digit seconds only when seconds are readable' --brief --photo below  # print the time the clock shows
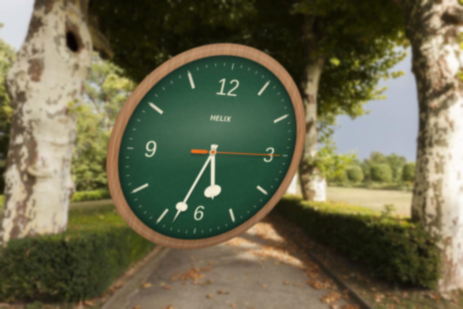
5.33.15
